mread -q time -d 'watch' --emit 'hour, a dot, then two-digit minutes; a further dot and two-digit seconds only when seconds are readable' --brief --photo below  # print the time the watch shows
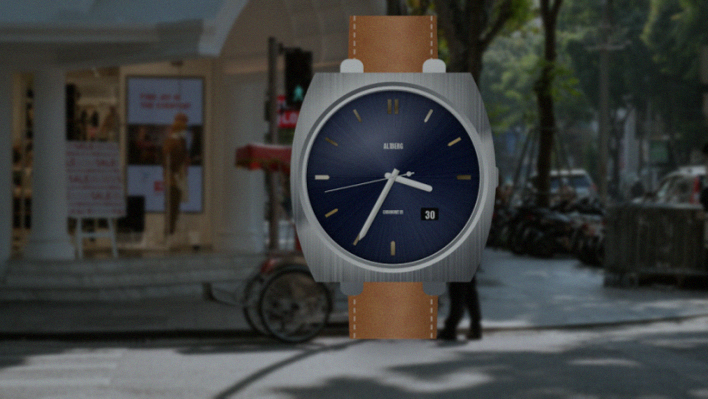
3.34.43
